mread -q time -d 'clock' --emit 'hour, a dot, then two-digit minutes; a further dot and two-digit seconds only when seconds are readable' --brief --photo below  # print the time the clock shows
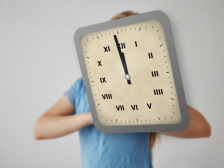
11.59
